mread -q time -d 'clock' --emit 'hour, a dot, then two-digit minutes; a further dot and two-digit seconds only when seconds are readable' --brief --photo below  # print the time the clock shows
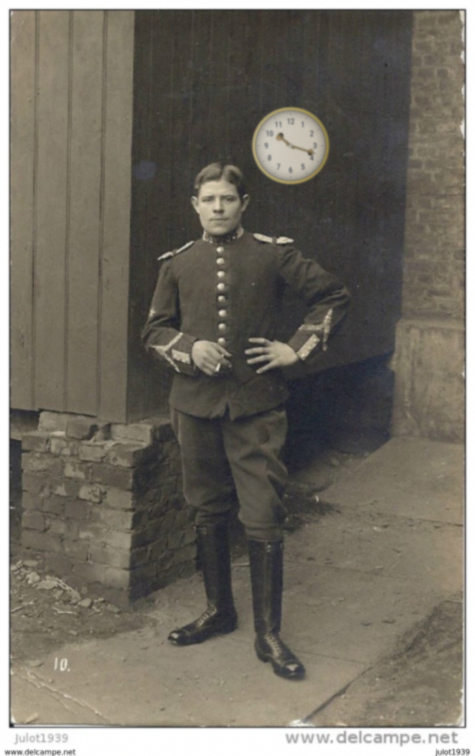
10.18
